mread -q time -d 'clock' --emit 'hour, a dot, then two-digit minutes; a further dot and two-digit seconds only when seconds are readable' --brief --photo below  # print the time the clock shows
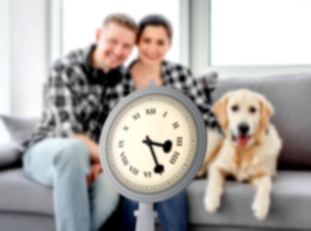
3.26
